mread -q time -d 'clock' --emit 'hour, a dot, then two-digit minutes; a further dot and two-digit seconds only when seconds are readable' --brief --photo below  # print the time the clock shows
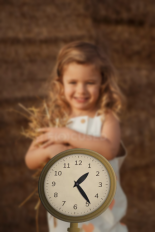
1.24
